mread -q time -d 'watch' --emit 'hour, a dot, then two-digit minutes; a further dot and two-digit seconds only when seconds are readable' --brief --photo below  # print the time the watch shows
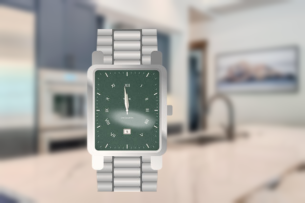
11.59
